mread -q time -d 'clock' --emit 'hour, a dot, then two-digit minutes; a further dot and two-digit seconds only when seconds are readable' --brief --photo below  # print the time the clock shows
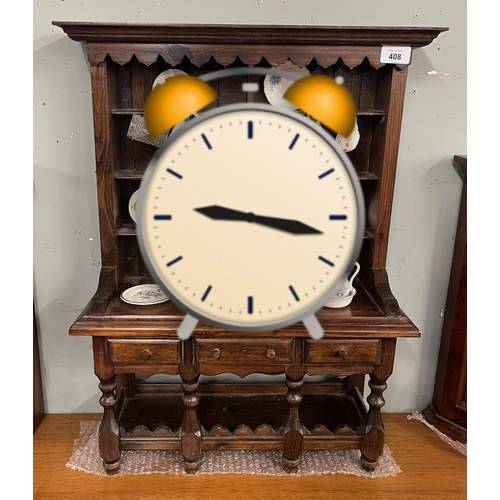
9.17
